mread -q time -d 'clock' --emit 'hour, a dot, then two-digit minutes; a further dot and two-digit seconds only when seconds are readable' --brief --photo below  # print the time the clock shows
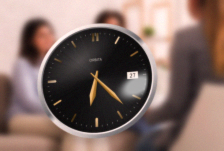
6.23
